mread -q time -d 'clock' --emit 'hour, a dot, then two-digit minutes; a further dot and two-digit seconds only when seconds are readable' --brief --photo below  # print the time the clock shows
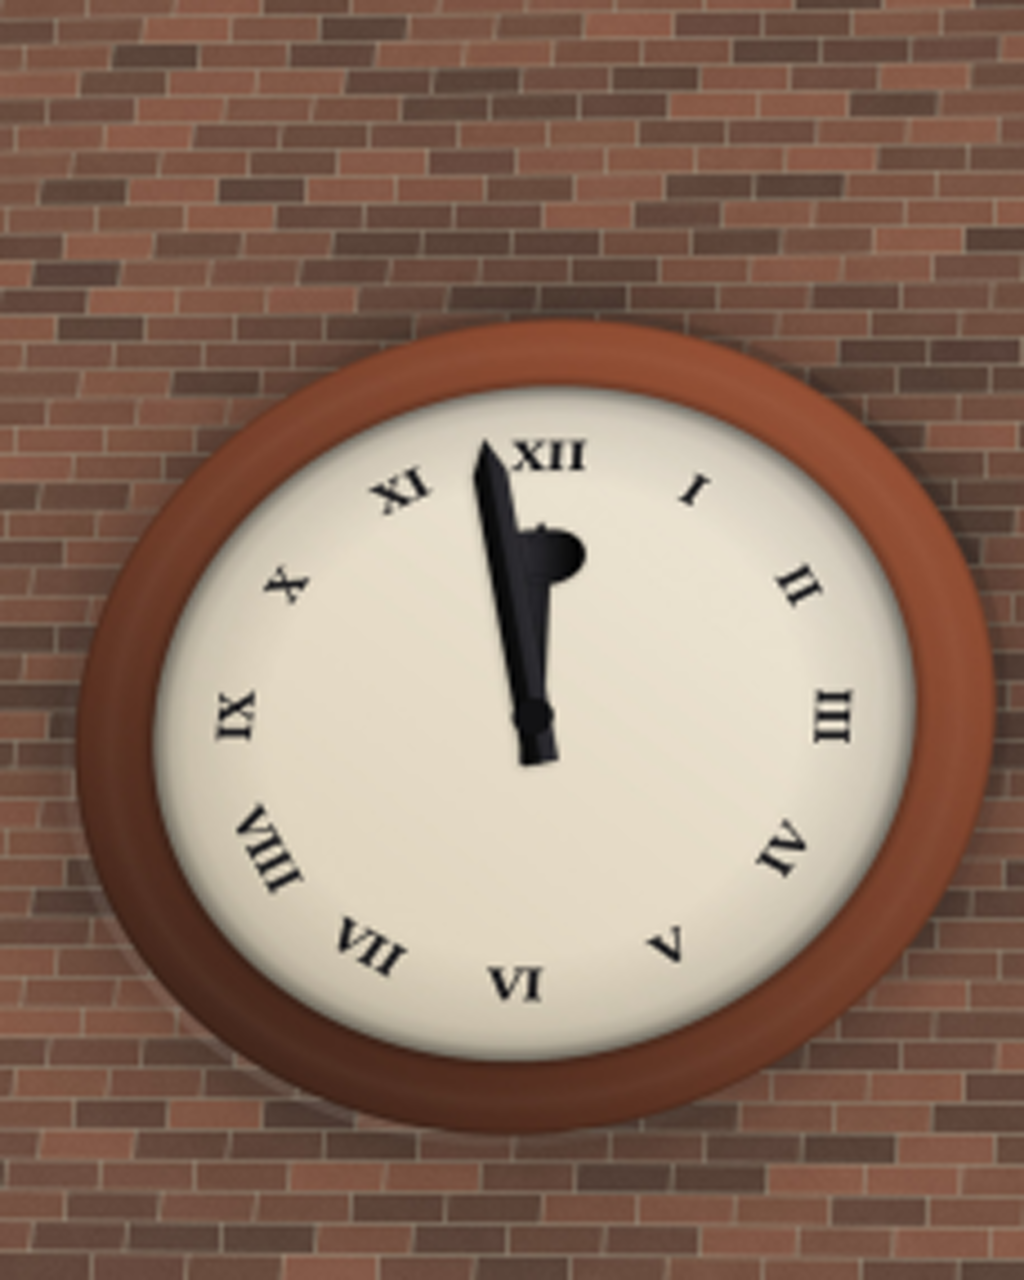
11.58
